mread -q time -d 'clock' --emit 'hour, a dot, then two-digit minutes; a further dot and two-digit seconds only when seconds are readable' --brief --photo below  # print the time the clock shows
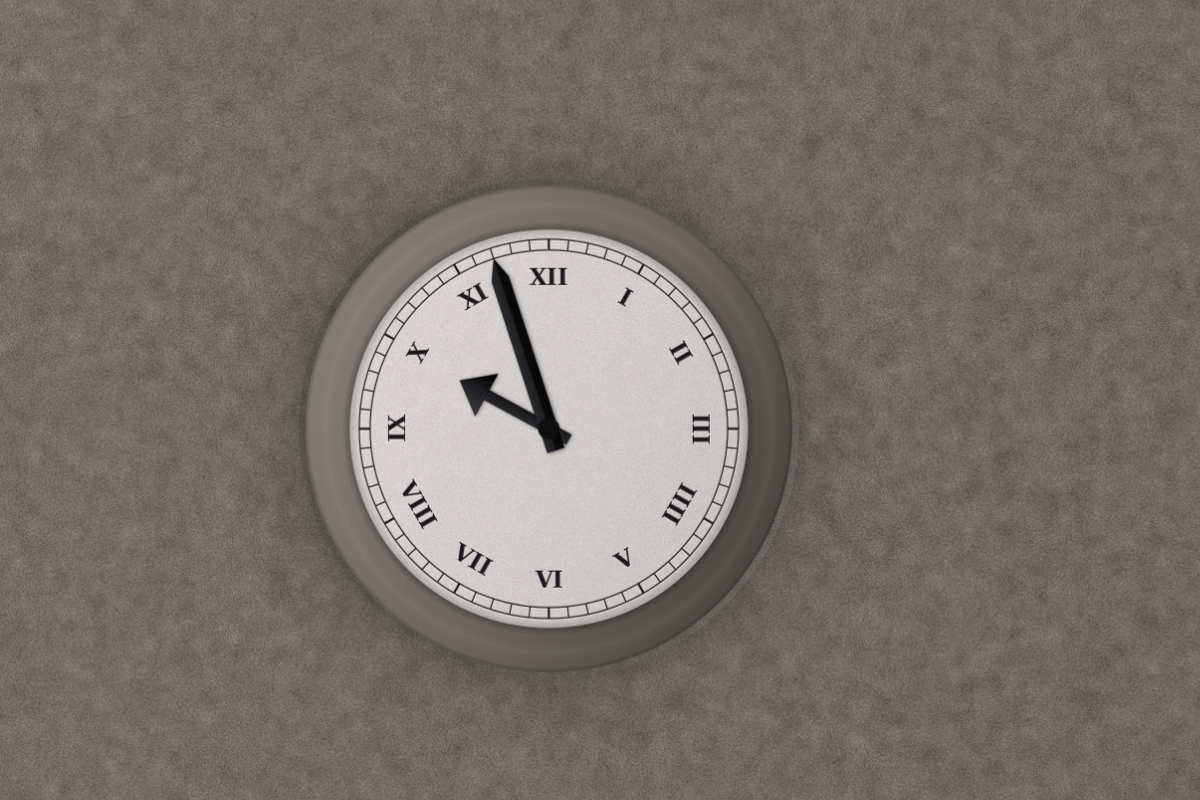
9.57
